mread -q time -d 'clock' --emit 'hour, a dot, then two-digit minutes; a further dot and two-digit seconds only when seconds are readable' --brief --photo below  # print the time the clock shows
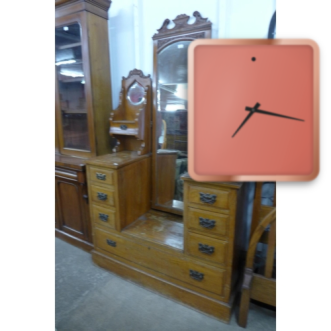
7.17
